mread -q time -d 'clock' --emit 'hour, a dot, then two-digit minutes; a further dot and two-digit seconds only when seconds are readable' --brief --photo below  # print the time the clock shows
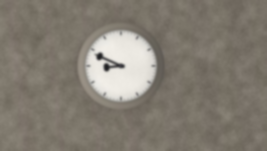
8.49
